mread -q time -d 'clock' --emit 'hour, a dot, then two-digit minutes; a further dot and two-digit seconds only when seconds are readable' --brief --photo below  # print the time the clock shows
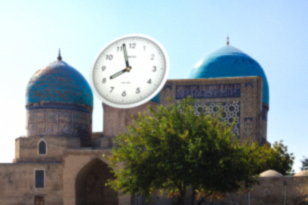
7.57
